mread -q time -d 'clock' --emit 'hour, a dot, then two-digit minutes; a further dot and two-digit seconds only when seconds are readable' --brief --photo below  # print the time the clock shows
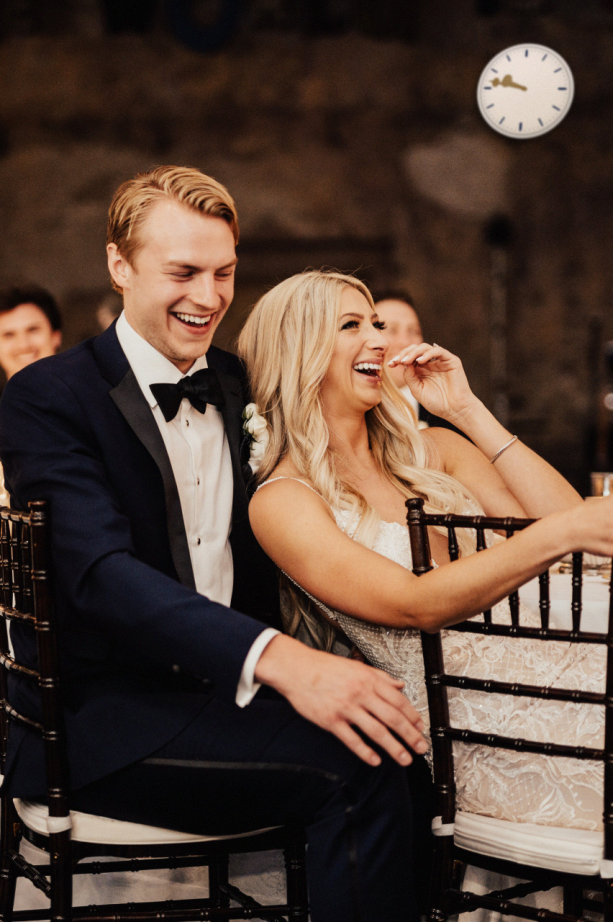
9.47
